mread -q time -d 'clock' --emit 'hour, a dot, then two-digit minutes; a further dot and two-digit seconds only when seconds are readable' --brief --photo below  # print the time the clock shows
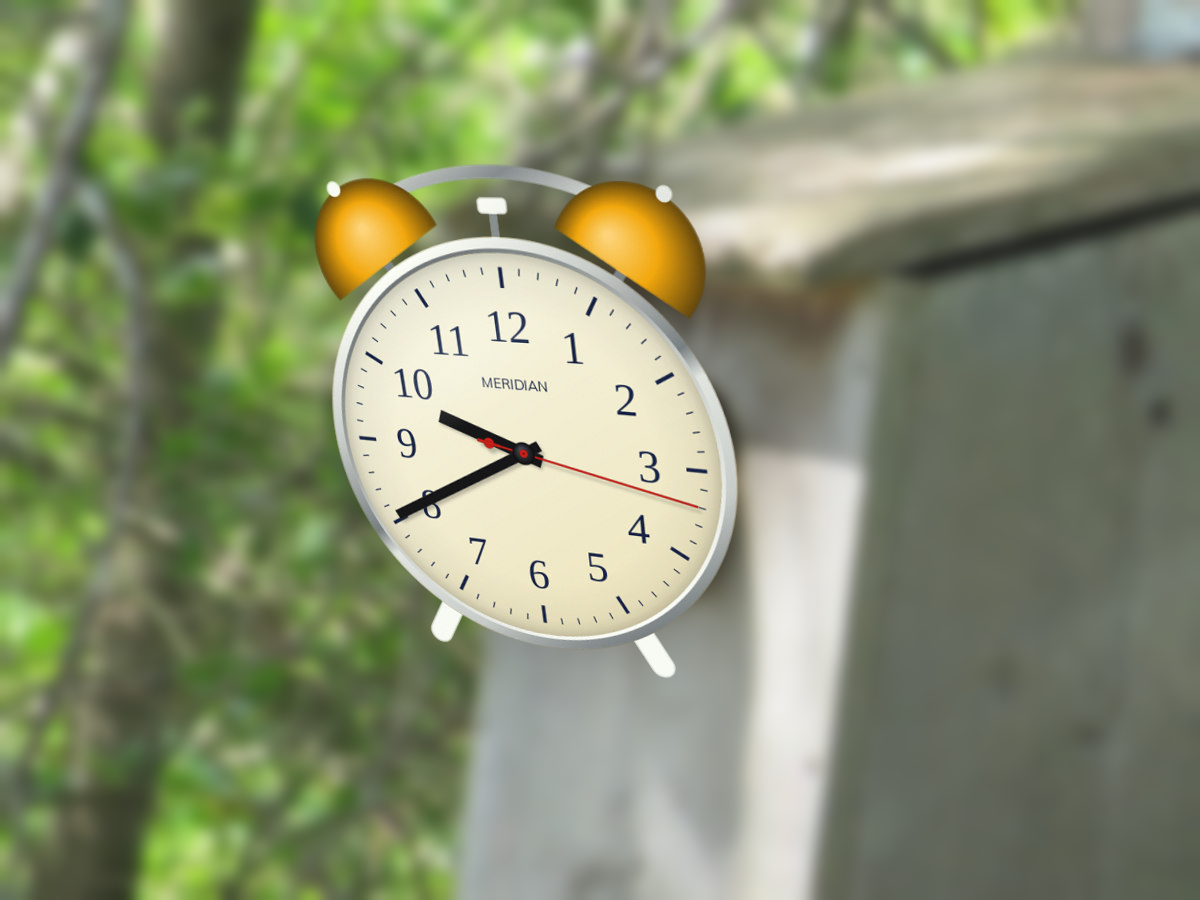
9.40.17
